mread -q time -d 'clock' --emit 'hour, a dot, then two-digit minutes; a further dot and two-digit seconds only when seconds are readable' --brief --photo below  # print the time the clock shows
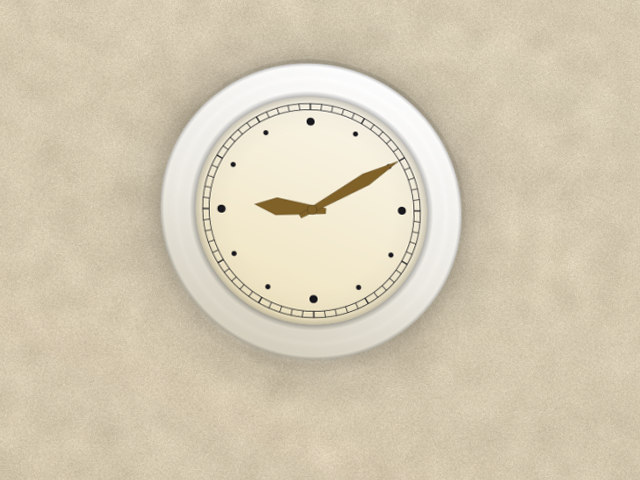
9.10
